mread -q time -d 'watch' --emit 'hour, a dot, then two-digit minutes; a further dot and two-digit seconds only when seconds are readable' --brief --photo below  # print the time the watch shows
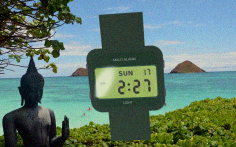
2.27
